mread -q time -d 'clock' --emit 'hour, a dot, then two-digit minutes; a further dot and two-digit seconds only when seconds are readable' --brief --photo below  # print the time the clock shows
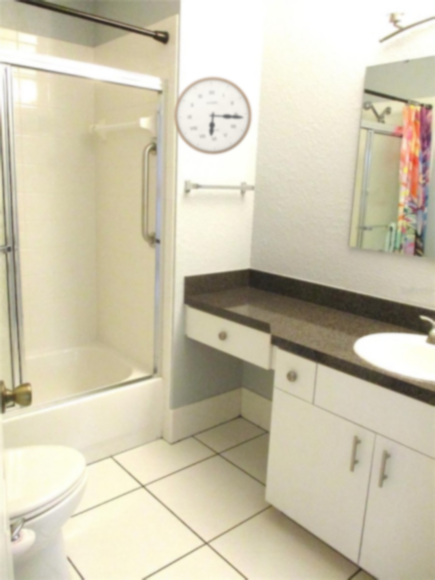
6.16
